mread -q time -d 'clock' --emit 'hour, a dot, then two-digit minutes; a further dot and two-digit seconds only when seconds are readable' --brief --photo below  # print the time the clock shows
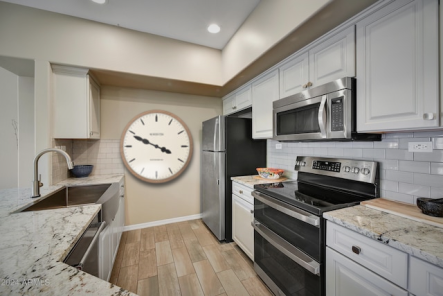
3.49
